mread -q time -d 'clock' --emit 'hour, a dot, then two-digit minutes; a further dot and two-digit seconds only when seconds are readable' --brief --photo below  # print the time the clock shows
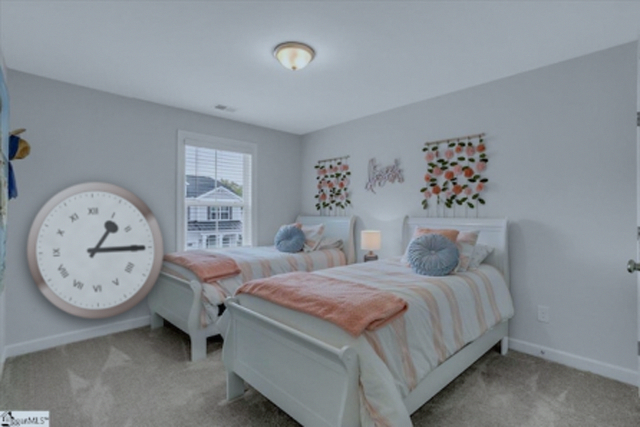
1.15
